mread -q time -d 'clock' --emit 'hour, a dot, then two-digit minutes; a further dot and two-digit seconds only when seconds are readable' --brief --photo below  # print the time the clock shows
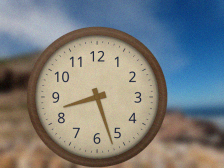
8.27
